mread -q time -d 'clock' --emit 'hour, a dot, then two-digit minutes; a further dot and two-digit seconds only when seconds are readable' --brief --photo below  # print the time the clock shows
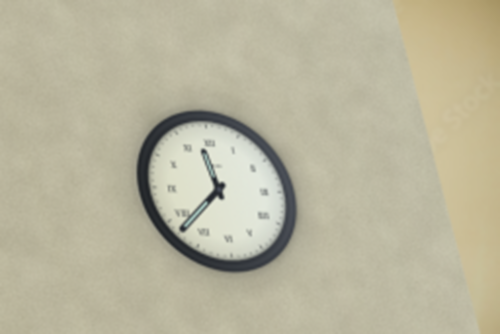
11.38
